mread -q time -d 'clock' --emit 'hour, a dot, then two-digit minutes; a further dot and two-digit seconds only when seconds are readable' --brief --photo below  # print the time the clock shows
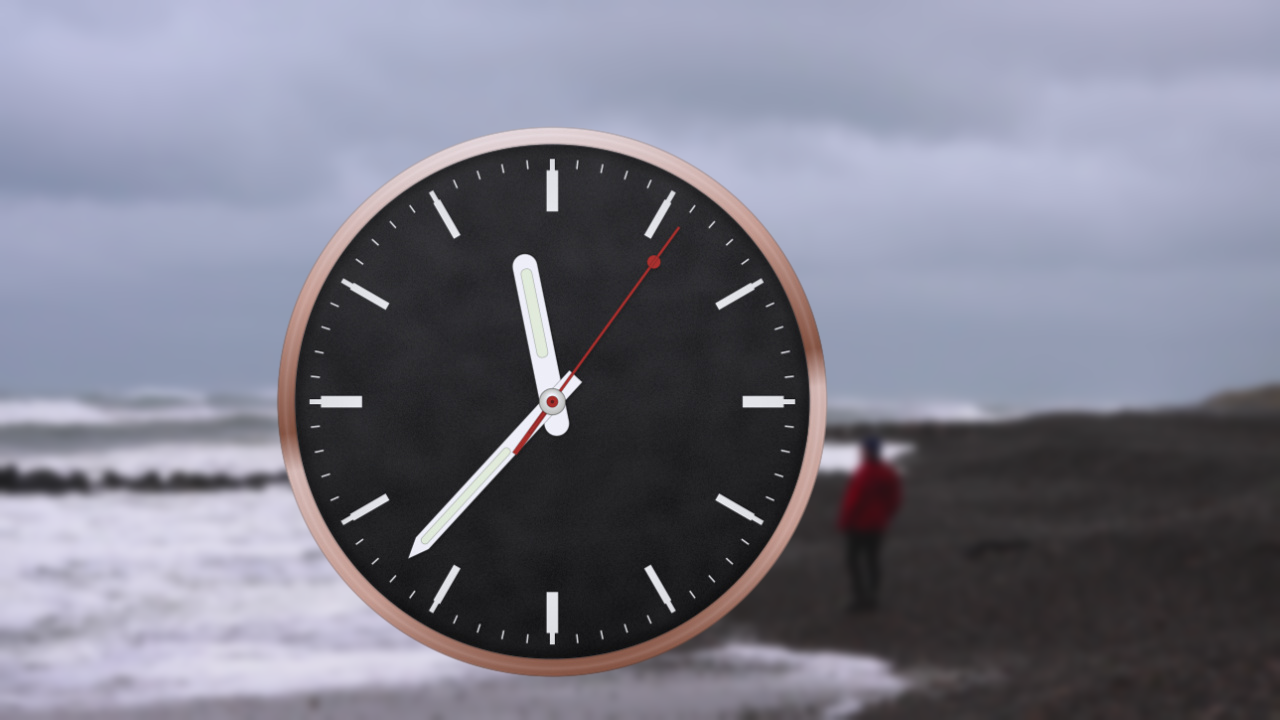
11.37.06
